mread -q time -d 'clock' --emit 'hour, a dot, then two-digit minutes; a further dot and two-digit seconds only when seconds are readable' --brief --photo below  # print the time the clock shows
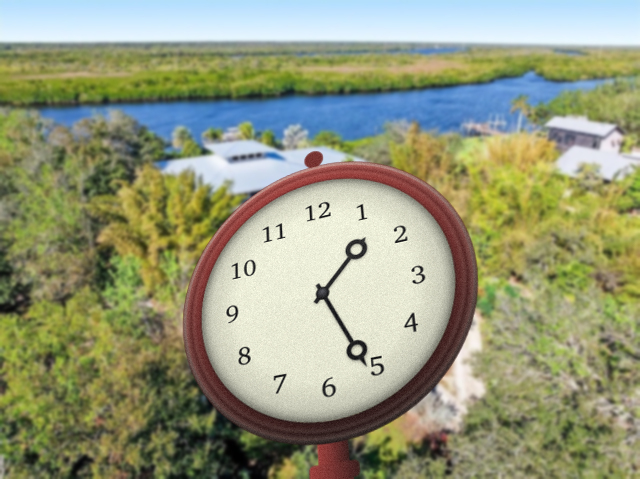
1.26
